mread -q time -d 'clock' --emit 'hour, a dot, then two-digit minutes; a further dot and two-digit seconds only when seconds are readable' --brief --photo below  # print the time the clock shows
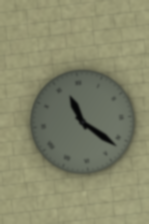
11.22
